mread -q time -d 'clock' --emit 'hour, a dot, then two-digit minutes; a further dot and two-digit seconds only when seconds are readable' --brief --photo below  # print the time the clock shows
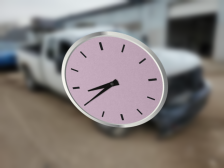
8.40
